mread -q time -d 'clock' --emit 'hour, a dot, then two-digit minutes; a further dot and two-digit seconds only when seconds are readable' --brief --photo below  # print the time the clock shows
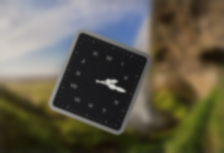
2.15
